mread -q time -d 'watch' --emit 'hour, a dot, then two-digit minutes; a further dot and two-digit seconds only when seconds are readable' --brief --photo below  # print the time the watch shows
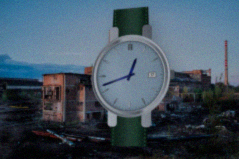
12.42
